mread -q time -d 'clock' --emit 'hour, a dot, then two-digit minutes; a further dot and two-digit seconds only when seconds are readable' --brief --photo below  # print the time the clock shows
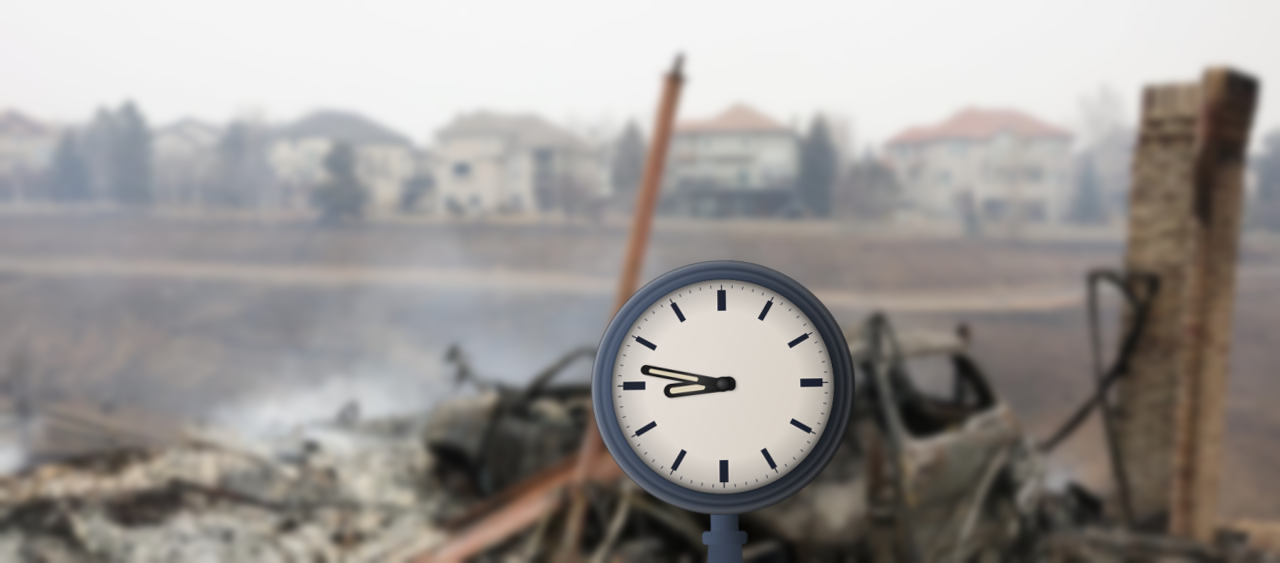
8.47
